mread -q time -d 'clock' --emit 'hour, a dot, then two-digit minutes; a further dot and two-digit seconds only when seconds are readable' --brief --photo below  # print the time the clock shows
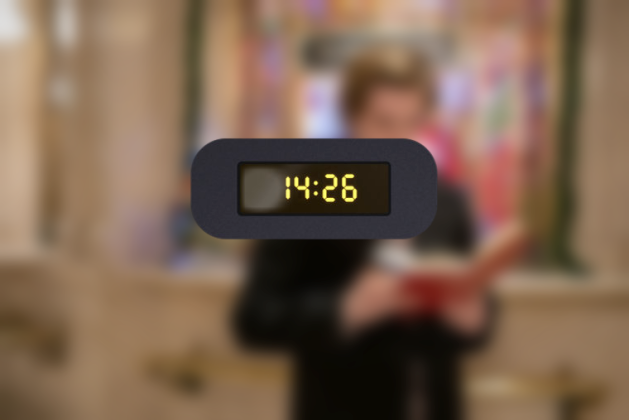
14.26
